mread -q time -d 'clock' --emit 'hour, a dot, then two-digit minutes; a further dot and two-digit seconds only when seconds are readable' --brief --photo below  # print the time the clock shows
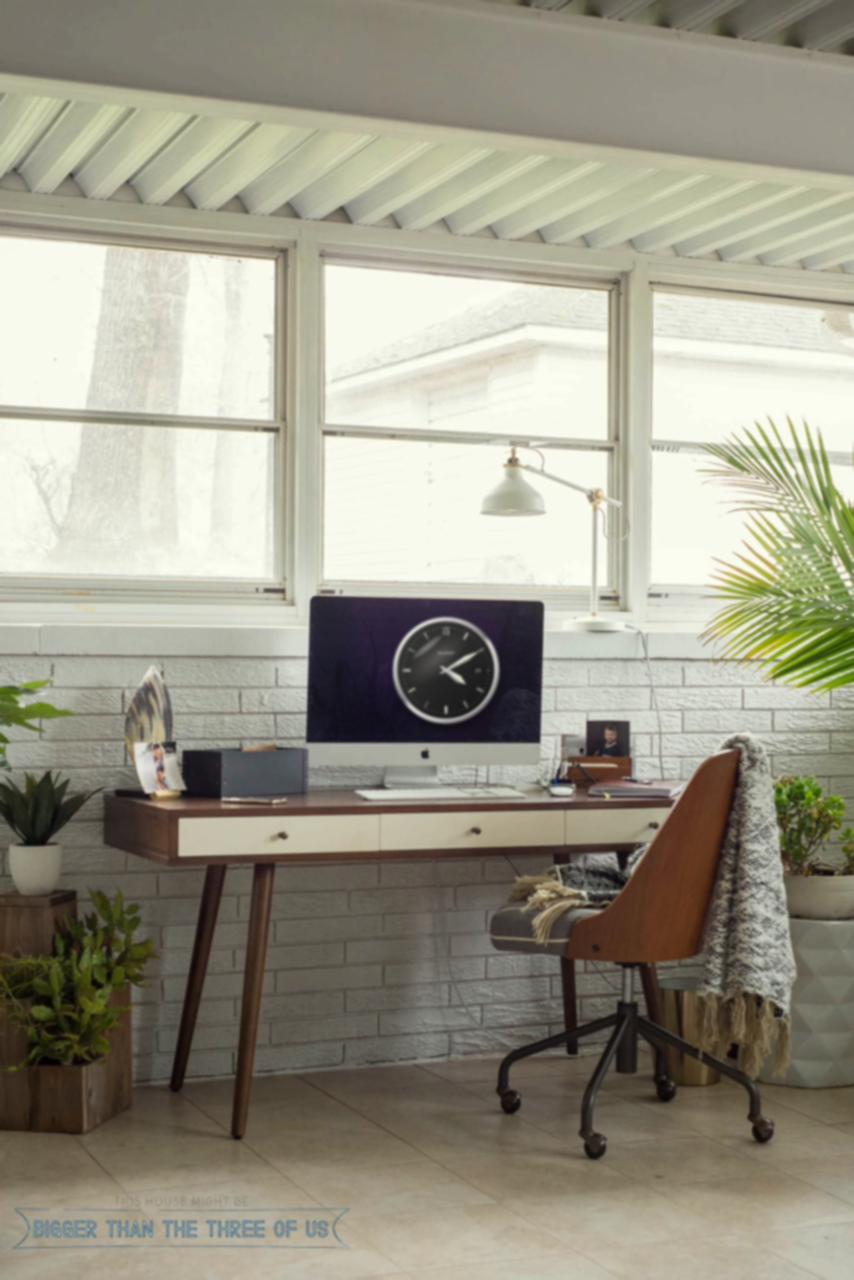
4.10
